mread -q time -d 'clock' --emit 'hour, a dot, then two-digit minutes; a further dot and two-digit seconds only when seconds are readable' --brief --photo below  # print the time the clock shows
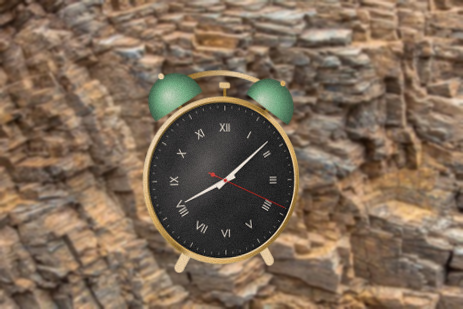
8.08.19
